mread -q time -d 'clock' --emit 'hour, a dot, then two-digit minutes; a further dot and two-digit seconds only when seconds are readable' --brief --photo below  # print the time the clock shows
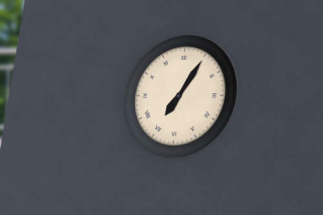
7.05
